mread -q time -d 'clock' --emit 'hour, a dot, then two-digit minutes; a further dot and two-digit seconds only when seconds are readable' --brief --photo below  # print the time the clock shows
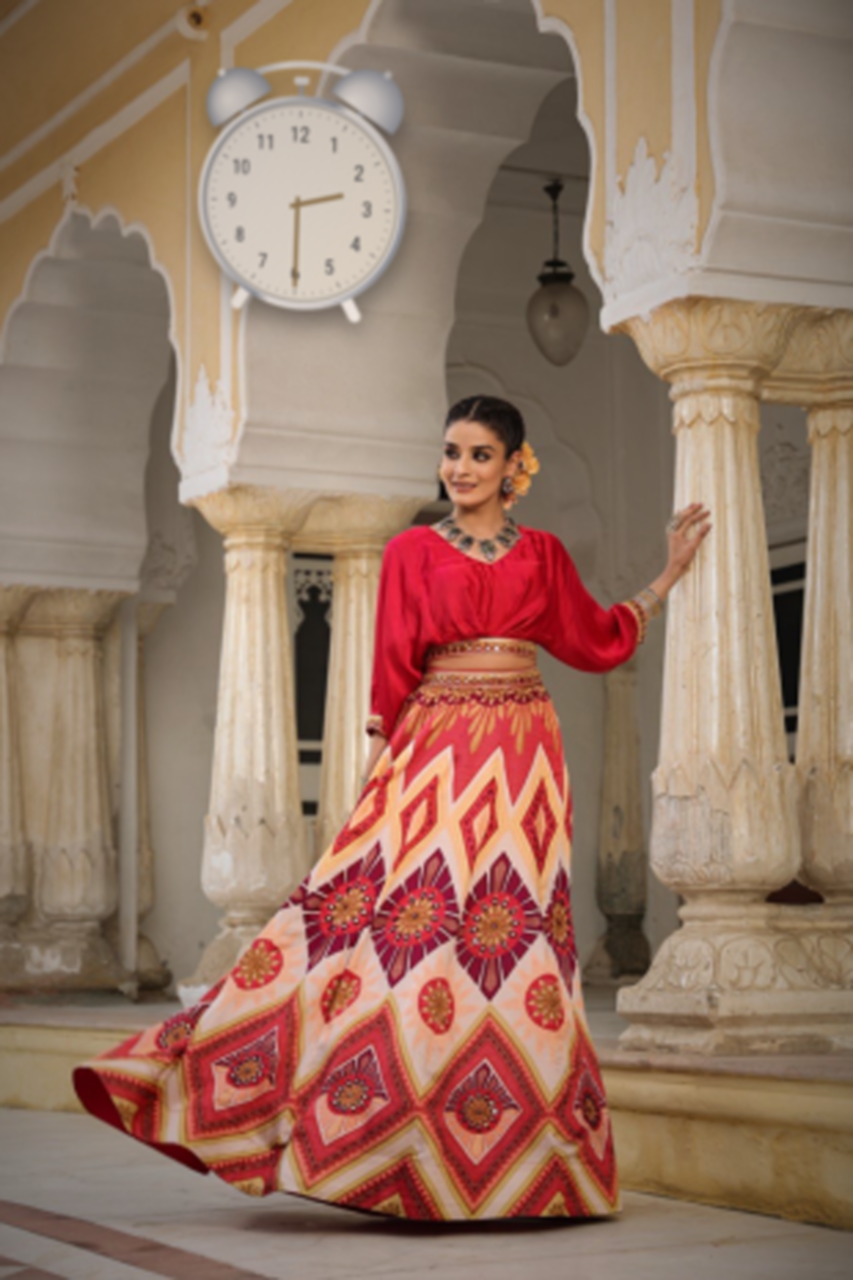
2.30
